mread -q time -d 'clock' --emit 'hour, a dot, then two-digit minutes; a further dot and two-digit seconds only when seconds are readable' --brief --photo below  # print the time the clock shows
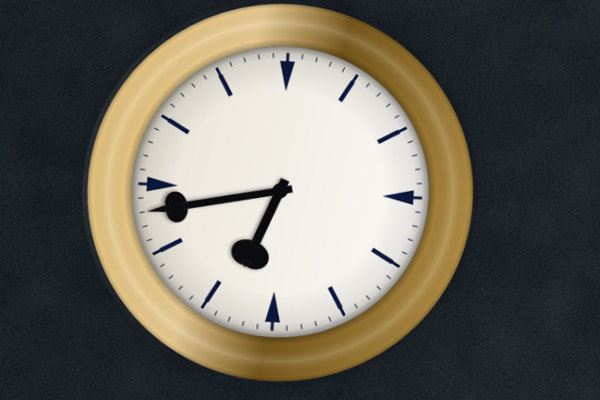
6.43
